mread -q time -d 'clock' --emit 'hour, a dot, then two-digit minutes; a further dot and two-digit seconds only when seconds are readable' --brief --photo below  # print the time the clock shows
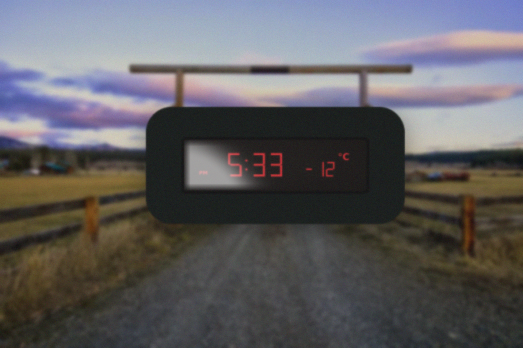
5.33
